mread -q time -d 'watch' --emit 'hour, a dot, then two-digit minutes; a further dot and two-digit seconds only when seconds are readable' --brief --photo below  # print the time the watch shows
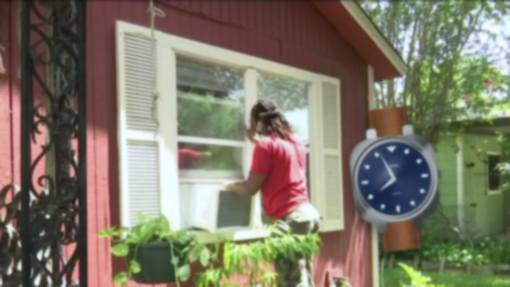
7.56
